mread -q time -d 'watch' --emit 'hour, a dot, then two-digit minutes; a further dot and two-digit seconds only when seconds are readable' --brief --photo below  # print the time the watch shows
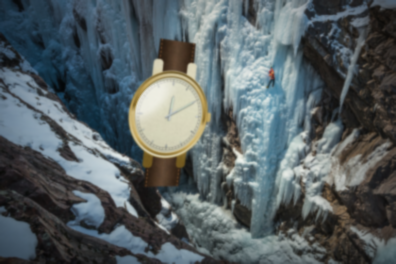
12.10
